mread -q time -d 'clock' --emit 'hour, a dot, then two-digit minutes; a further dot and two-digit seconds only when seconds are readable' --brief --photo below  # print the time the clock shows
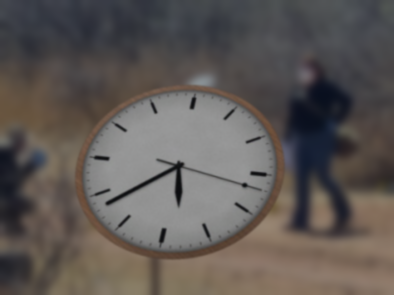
5.38.17
